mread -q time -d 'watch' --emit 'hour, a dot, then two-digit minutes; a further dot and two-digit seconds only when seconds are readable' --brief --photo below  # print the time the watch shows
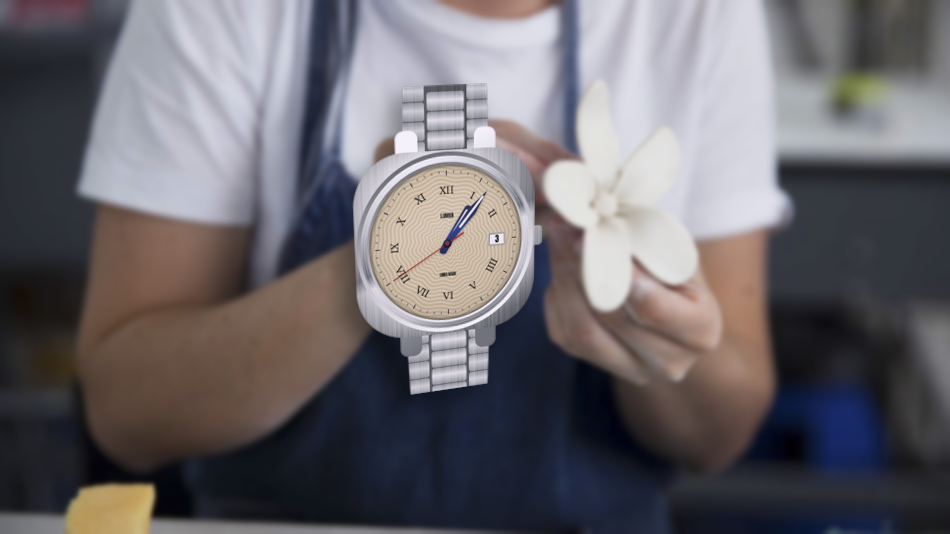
1.06.40
